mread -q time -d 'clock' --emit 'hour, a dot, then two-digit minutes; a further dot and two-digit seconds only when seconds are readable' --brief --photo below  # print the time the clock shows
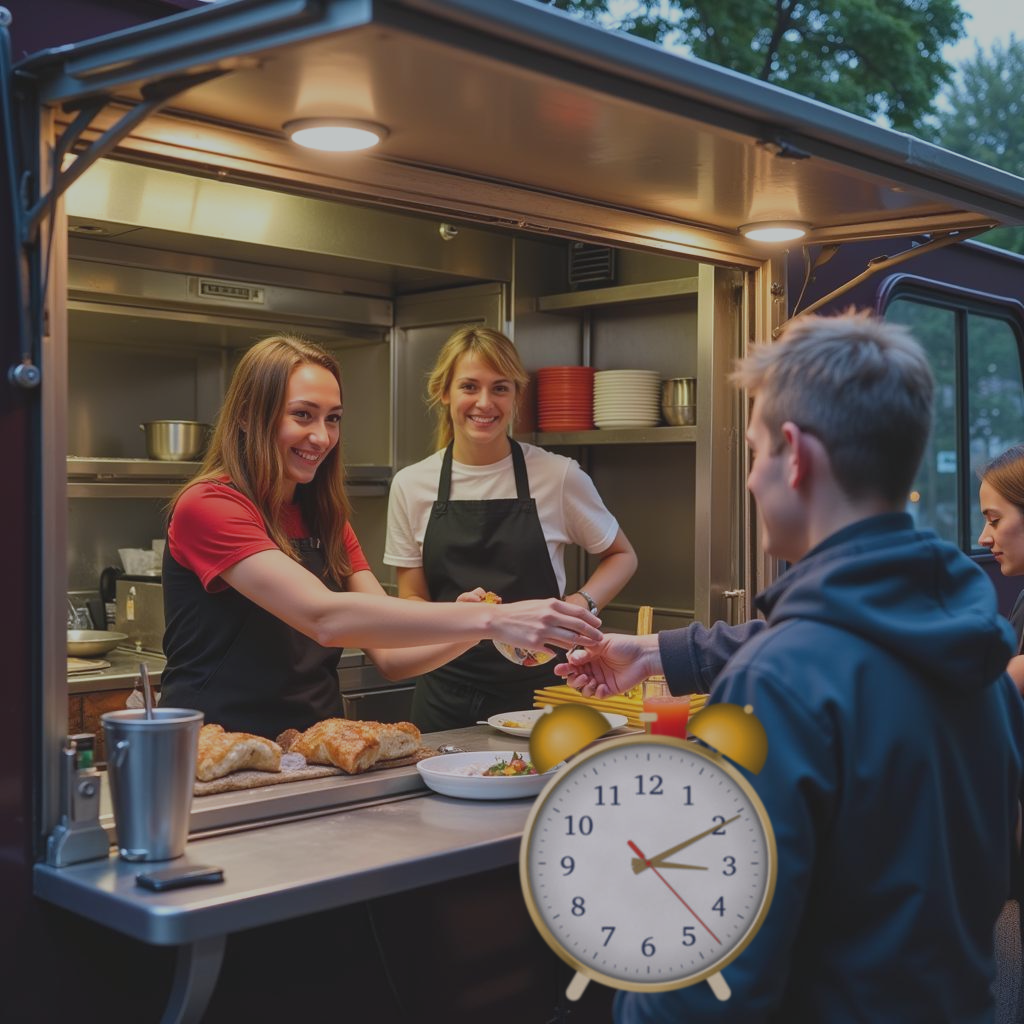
3.10.23
